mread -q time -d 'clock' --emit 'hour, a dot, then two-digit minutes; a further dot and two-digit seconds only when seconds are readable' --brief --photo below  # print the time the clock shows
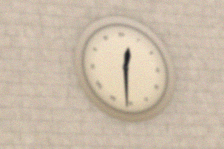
12.31
